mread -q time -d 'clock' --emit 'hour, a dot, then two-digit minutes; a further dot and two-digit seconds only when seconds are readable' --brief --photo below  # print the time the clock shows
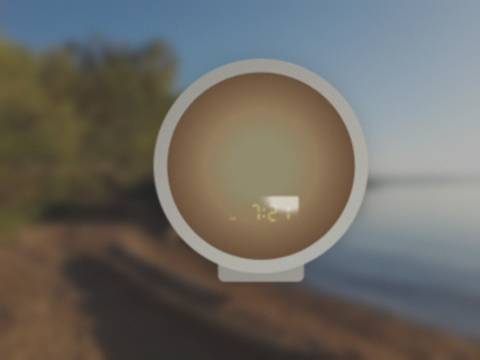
7.21
